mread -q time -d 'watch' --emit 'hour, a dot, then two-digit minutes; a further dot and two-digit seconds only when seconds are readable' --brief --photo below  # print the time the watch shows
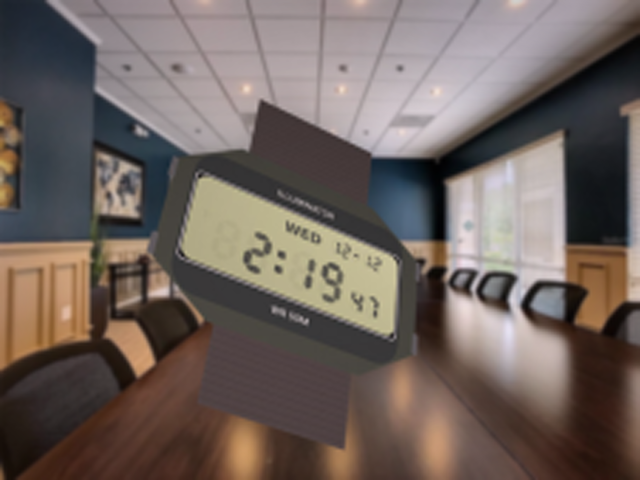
2.19.47
